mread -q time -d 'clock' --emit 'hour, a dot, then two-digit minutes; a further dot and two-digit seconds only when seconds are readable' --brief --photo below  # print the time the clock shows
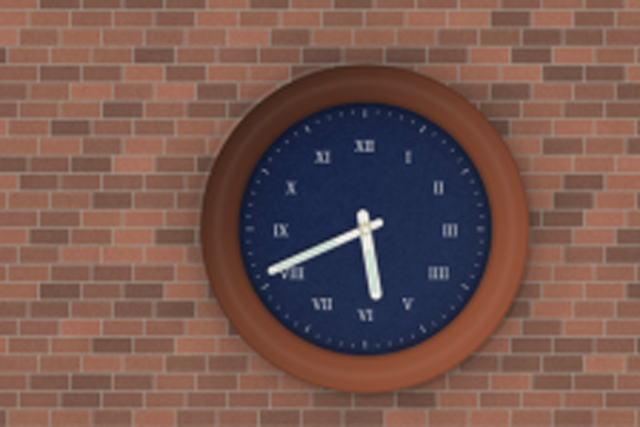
5.41
